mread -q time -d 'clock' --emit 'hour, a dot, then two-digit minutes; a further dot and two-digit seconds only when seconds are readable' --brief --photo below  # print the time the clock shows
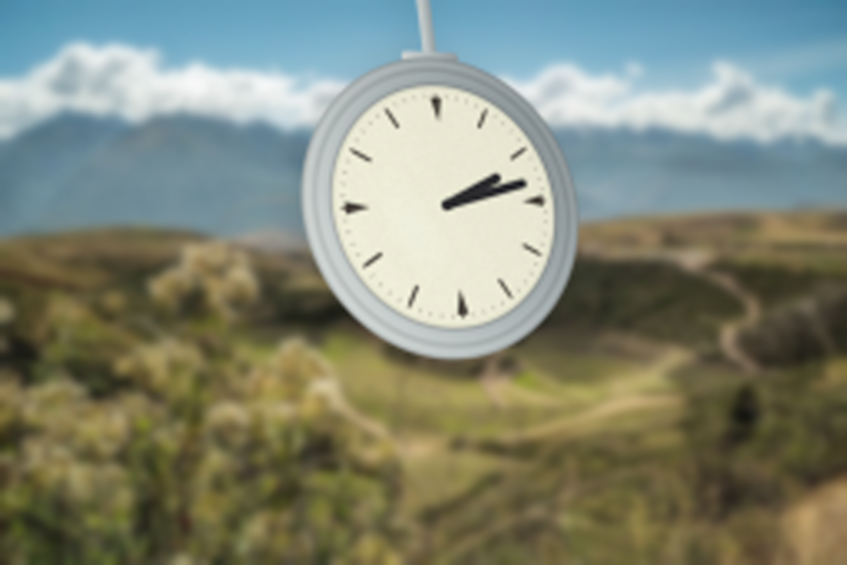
2.13
